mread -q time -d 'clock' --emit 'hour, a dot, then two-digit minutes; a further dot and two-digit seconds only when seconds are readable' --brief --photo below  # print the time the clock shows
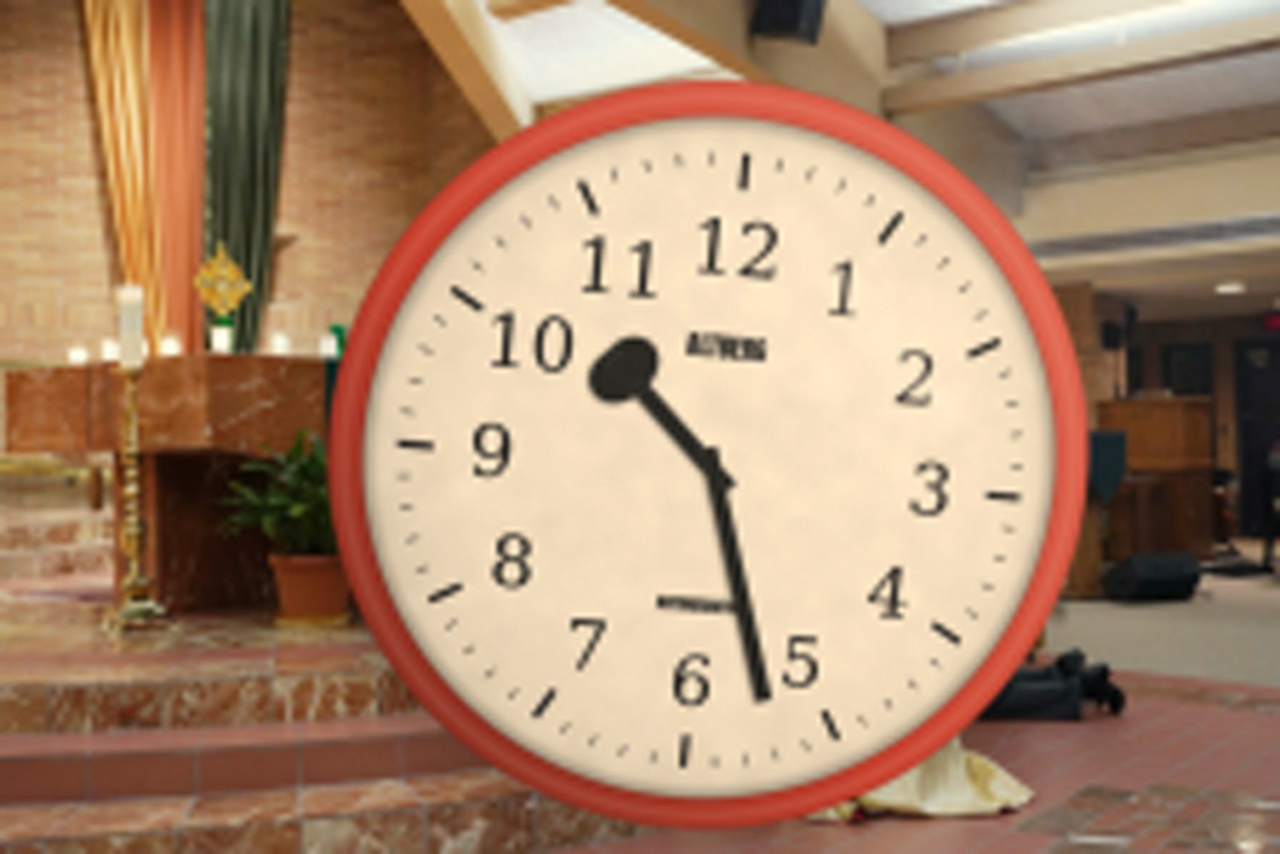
10.27
